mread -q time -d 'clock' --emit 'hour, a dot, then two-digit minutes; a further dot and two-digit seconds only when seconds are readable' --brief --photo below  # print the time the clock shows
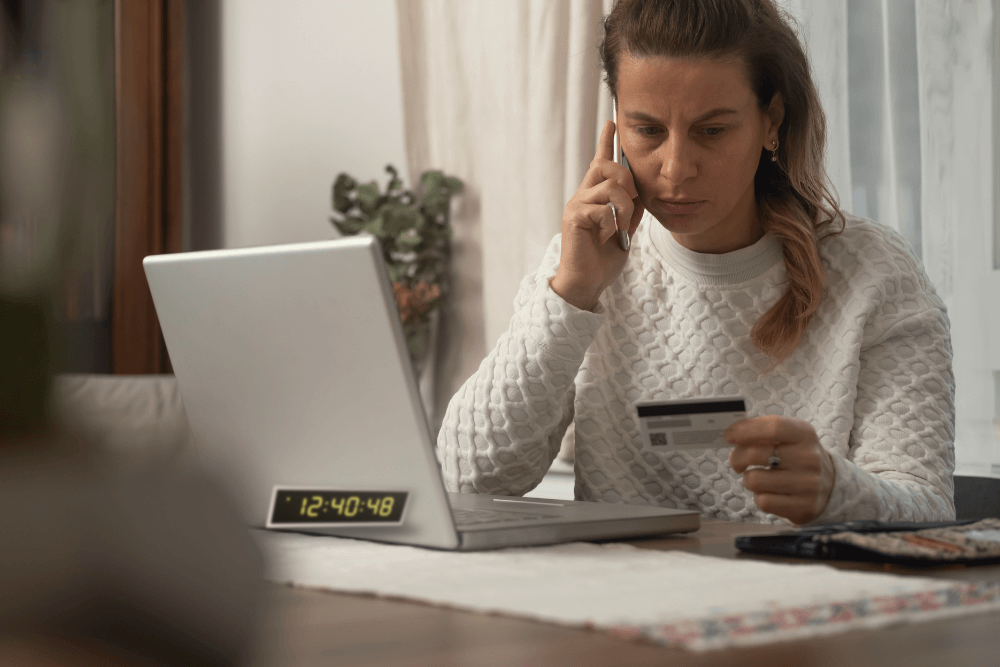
12.40.48
